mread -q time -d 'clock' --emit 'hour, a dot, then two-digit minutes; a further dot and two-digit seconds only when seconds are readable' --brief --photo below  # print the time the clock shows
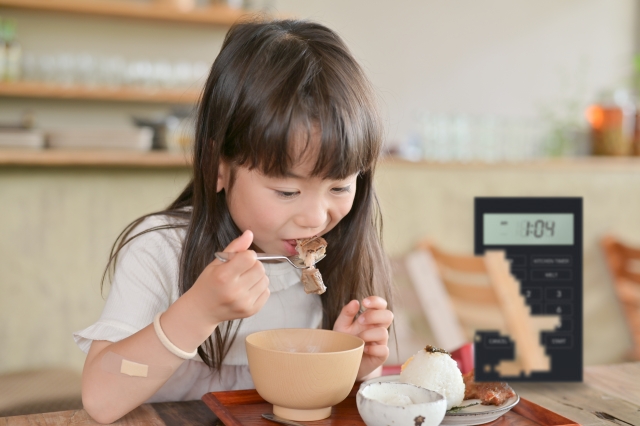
1.04
